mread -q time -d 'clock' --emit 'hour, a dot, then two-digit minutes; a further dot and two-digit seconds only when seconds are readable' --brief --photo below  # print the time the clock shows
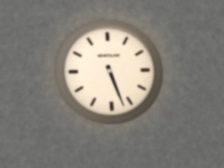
5.27
